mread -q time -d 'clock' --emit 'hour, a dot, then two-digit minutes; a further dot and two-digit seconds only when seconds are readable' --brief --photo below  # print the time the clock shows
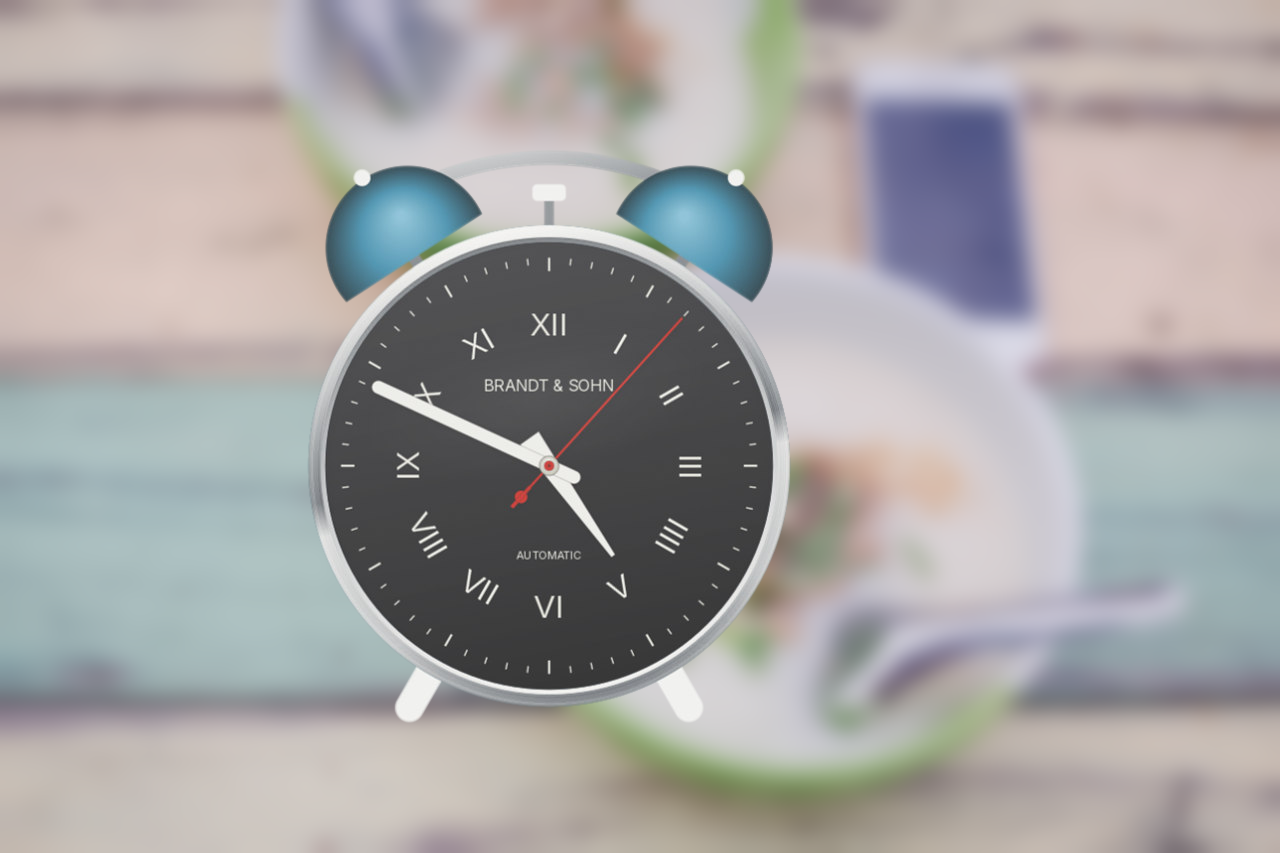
4.49.07
